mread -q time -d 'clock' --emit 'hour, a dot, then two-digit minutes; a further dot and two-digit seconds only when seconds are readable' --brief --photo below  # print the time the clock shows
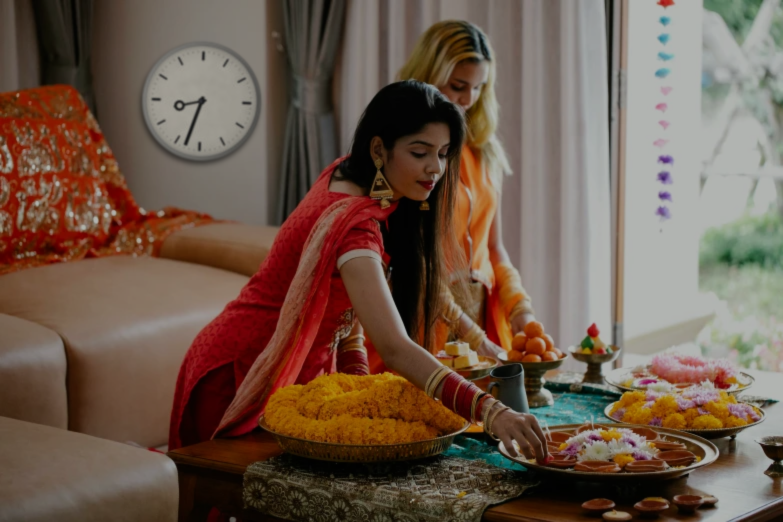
8.33
